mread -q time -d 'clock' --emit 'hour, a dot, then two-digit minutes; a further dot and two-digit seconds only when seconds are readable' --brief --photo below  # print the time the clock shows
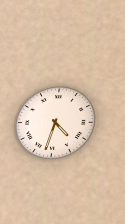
4.32
